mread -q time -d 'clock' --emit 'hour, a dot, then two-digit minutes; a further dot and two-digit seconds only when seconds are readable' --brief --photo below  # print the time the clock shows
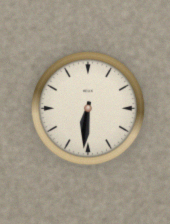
6.31
